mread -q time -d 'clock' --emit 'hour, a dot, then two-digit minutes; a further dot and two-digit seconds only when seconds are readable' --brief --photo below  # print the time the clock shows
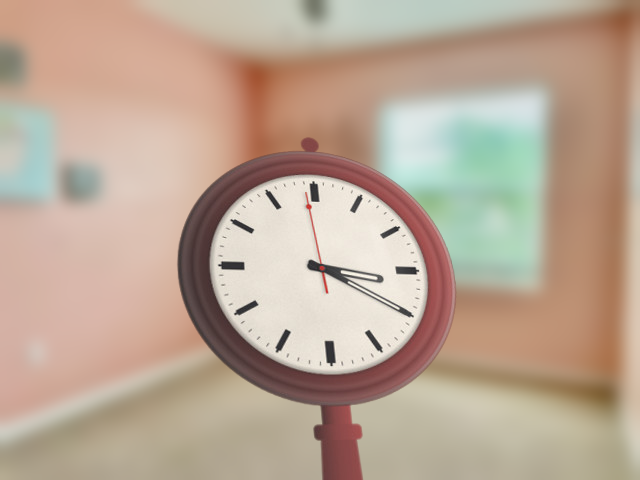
3.19.59
